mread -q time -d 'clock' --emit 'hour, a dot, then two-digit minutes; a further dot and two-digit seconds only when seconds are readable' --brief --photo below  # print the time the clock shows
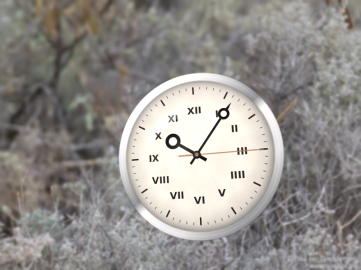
10.06.15
